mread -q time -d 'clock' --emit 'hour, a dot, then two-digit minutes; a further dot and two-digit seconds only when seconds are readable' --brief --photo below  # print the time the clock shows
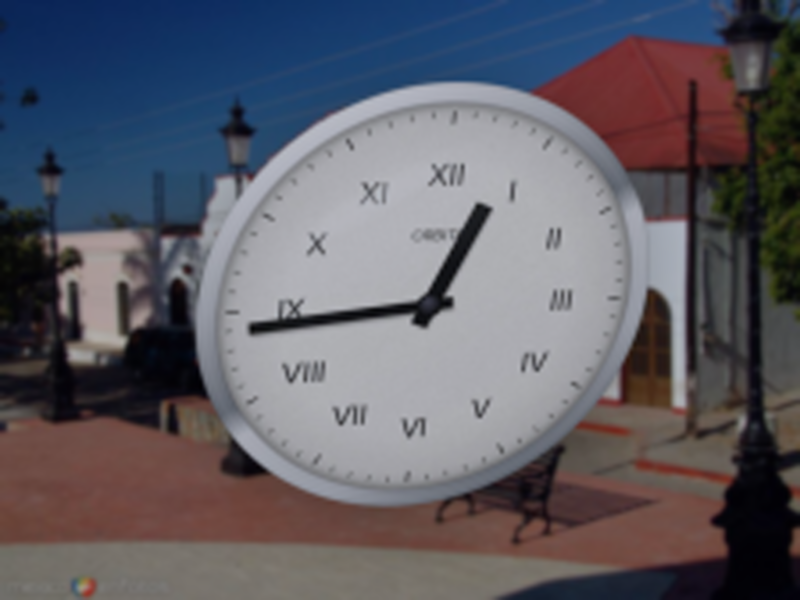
12.44
